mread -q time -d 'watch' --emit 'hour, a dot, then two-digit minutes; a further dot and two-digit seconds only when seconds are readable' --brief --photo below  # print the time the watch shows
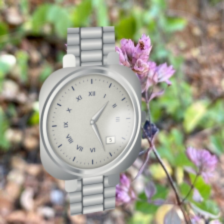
1.26
